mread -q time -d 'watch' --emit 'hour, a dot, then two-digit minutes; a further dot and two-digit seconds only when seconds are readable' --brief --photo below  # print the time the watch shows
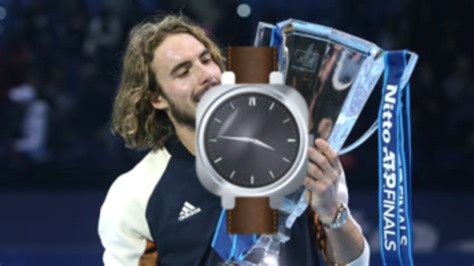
3.46
